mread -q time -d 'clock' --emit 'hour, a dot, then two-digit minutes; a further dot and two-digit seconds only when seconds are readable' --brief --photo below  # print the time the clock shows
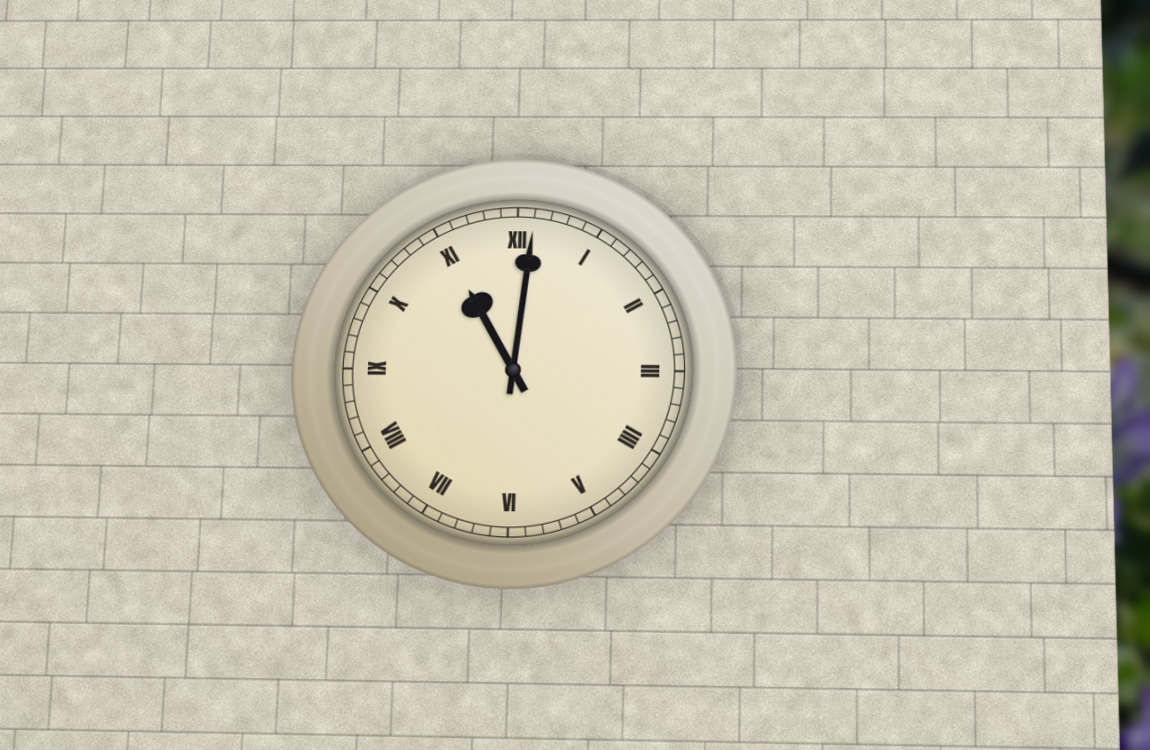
11.01
